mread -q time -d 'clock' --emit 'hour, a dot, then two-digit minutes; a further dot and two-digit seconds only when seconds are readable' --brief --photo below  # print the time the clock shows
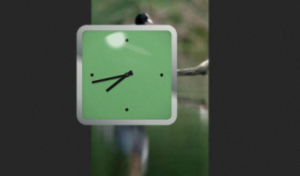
7.43
